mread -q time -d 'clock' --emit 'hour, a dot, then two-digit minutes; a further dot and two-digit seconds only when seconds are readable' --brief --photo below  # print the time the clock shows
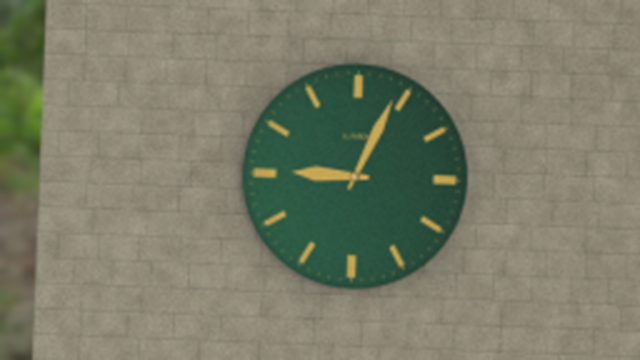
9.04
